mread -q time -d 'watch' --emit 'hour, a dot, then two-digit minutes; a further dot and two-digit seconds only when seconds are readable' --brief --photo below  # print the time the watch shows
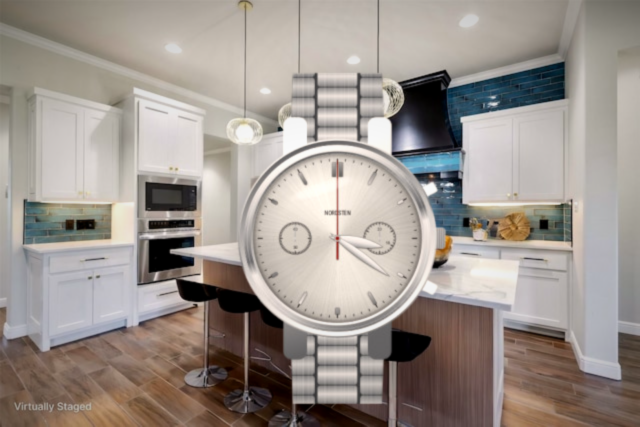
3.21
